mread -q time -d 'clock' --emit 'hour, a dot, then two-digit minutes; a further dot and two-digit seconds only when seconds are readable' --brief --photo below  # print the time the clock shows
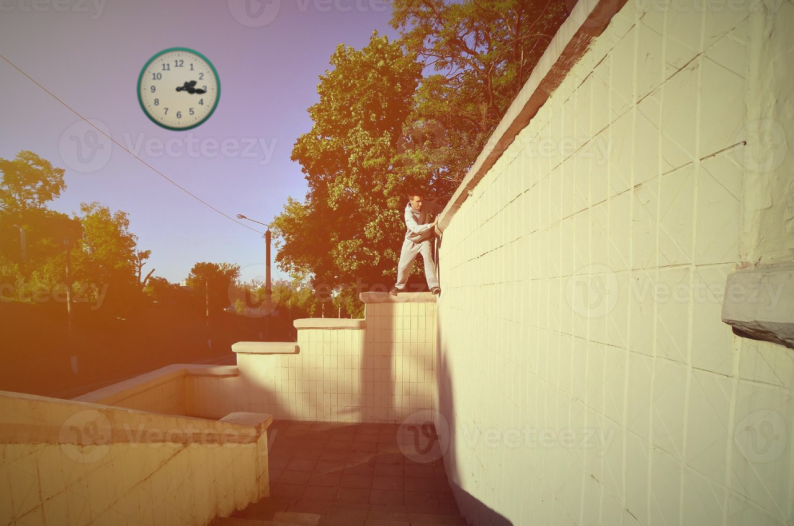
2.16
